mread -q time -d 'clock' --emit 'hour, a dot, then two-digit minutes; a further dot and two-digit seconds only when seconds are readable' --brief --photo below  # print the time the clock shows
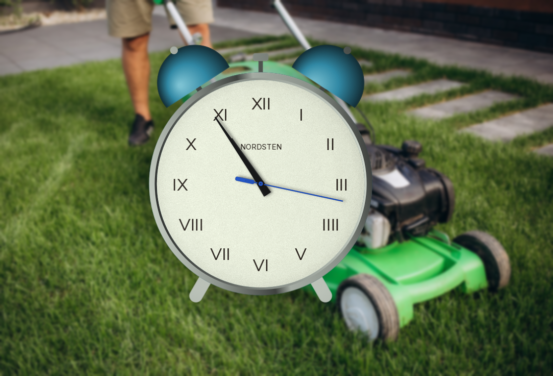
10.54.17
